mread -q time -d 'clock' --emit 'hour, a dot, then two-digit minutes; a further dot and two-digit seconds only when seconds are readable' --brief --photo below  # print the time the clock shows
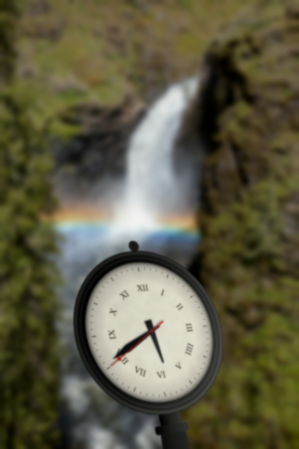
5.40.40
